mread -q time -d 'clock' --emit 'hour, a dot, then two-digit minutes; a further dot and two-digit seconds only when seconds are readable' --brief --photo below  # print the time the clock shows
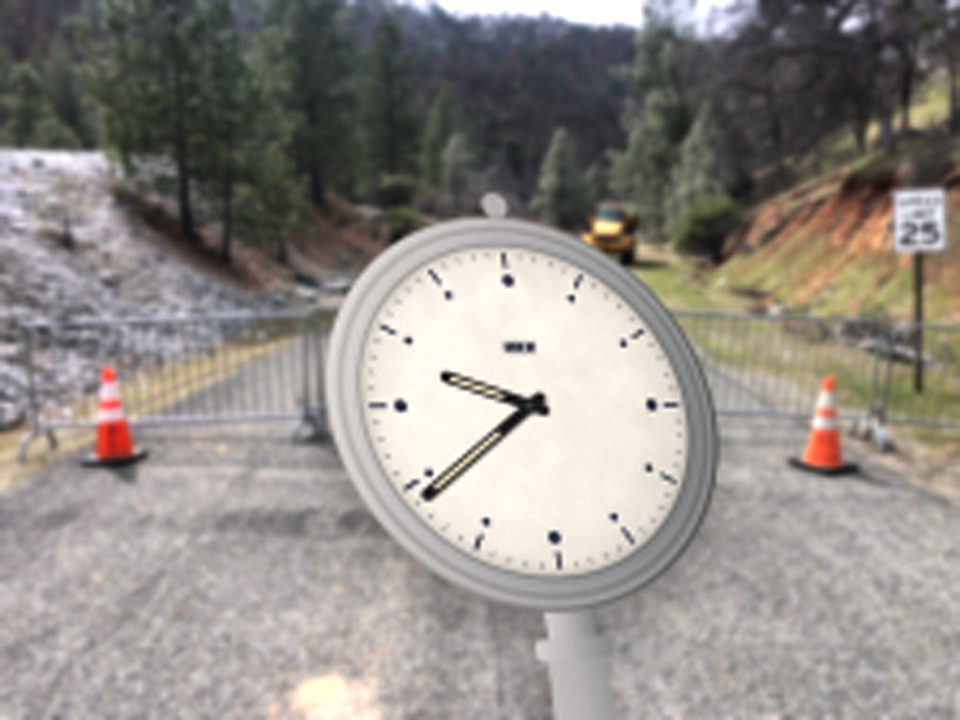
9.39
